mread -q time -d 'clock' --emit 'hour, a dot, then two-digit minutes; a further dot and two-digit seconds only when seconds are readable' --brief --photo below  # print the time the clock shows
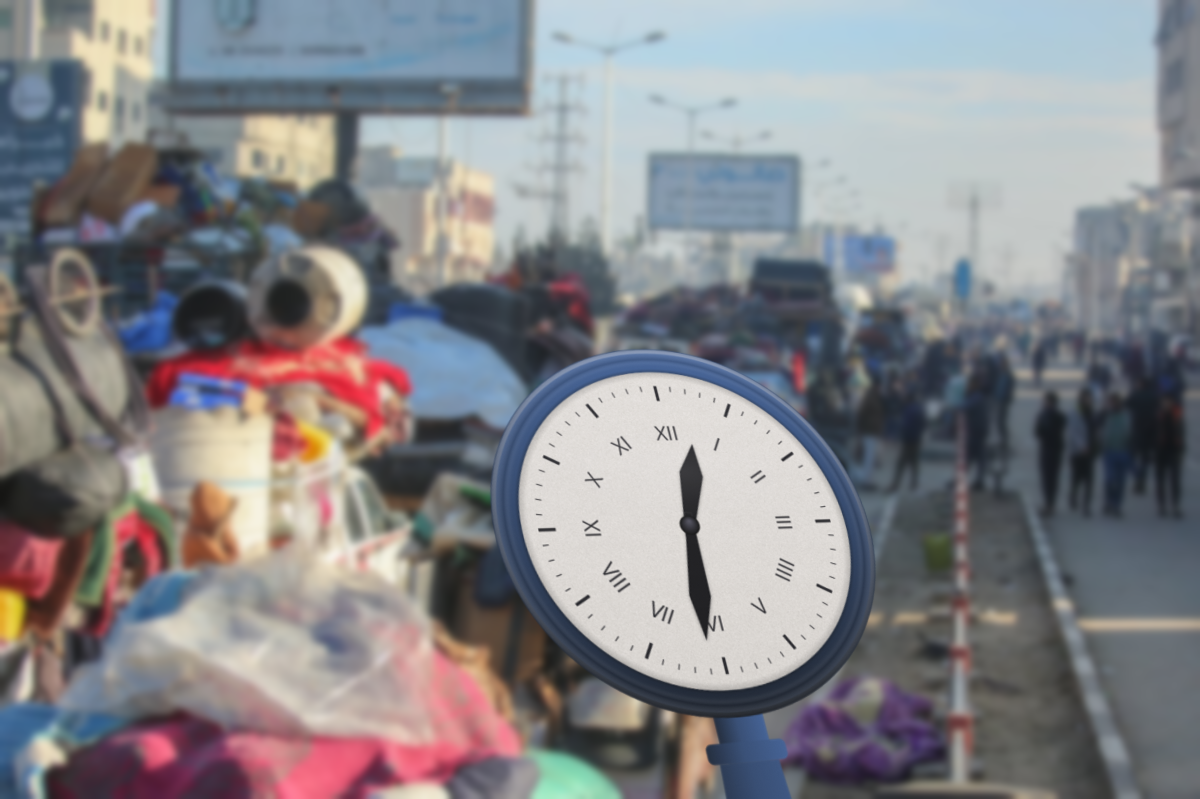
12.31
